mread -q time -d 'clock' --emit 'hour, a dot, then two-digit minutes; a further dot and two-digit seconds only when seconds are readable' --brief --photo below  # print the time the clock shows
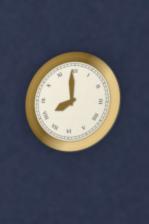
7.59
